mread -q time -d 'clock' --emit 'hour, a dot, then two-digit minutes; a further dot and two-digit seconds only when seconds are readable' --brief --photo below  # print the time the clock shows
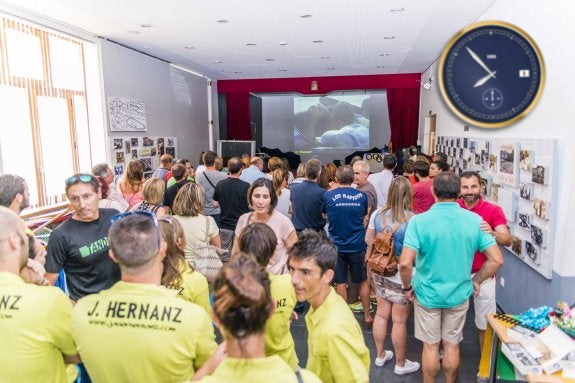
7.53
